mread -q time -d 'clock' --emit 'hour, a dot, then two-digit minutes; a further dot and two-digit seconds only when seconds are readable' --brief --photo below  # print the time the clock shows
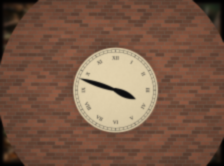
3.48
